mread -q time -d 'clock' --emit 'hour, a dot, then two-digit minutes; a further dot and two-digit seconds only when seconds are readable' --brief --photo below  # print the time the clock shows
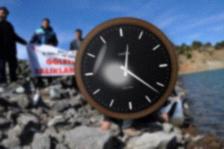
12.22
